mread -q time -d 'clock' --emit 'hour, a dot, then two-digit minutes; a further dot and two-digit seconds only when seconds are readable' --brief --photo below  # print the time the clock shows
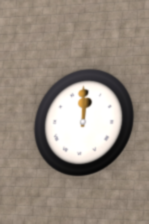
11.59
